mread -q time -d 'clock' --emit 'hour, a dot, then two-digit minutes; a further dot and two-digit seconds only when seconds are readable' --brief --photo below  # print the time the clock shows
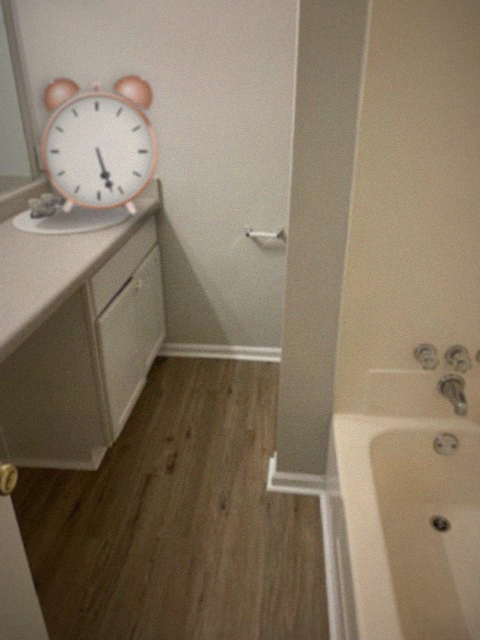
5.27
